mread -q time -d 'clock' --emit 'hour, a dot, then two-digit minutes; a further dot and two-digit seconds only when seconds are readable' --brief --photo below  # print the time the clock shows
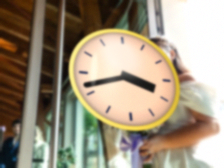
3.42
